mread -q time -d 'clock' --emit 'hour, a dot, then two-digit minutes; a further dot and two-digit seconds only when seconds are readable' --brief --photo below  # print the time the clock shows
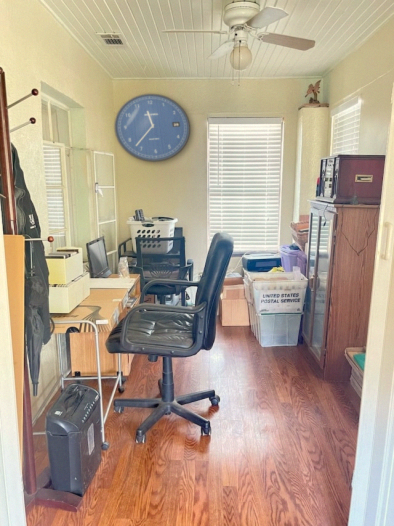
11.37
